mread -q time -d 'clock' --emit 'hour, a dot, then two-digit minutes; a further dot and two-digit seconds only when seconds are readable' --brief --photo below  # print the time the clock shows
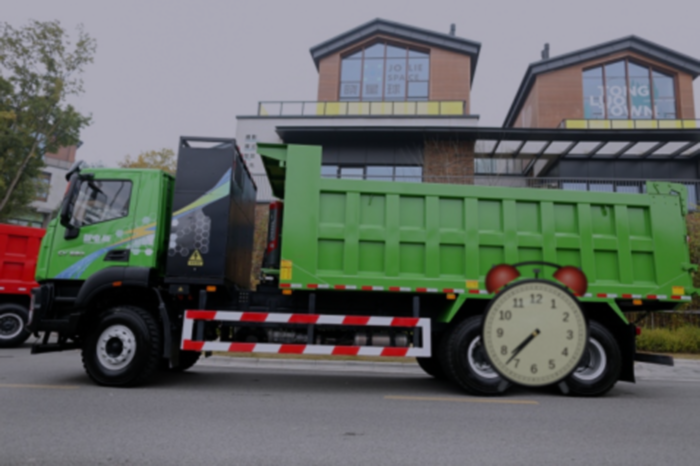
7.37
